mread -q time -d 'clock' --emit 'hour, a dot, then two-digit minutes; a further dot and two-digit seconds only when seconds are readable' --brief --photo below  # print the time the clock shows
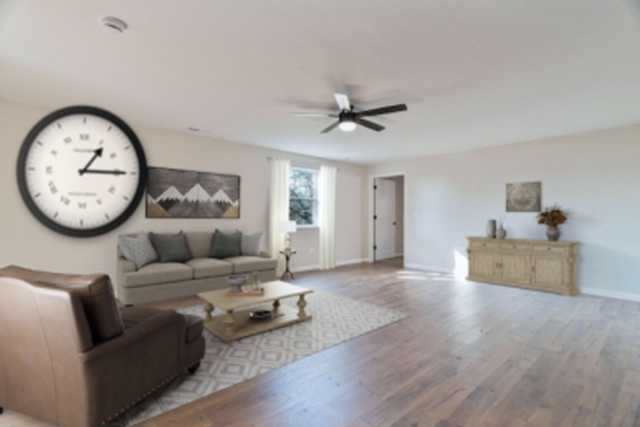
1.15
